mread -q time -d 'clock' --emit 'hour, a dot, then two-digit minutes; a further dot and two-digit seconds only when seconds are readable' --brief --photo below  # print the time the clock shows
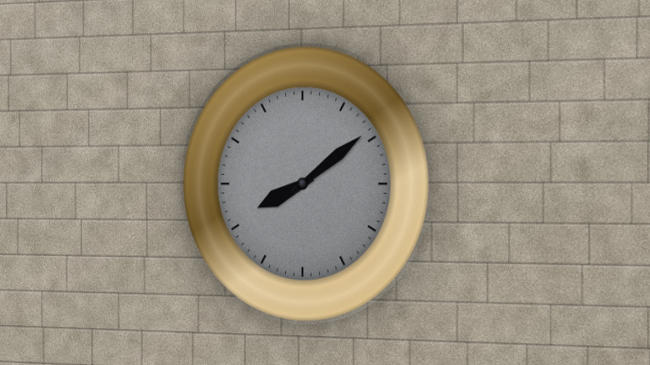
8.09
